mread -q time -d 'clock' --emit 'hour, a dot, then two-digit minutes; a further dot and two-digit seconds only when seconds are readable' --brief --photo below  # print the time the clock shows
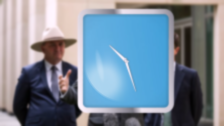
10.27
